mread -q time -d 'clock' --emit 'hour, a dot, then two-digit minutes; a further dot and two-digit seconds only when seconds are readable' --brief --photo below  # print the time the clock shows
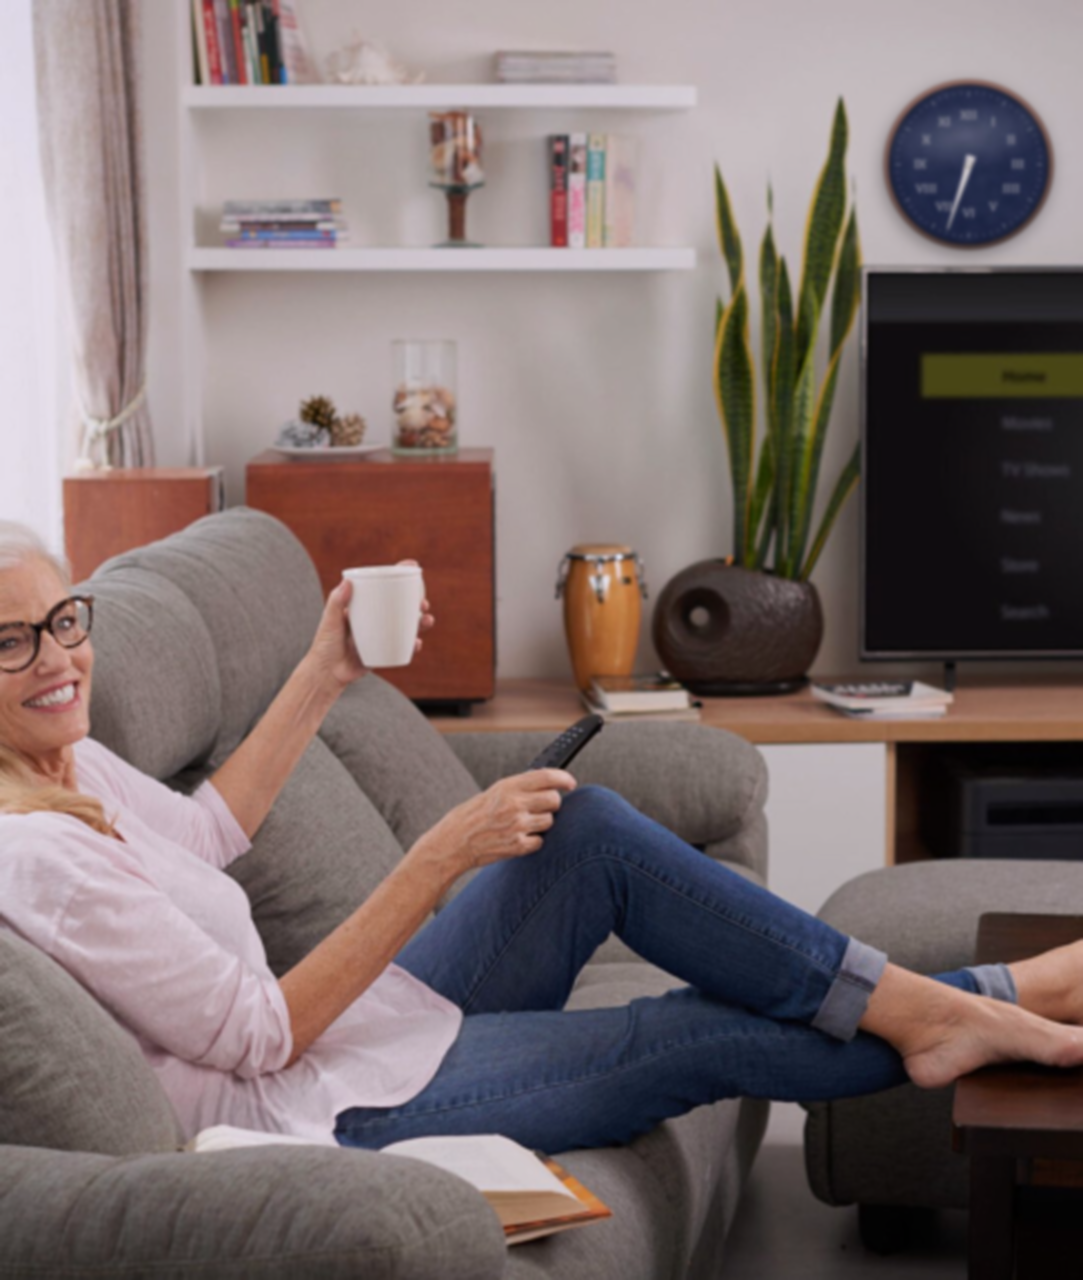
6.33
